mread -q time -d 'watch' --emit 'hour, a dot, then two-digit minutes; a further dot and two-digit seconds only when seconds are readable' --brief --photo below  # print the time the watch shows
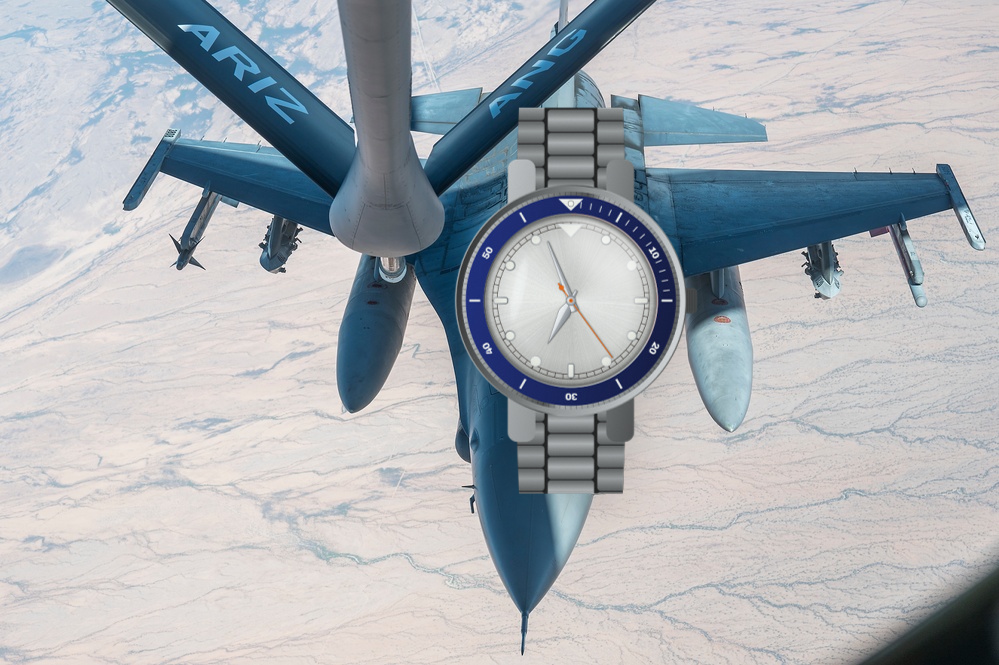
6.56.24
